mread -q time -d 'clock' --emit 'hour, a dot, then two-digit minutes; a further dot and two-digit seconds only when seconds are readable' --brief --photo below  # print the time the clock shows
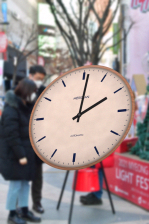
2.01
